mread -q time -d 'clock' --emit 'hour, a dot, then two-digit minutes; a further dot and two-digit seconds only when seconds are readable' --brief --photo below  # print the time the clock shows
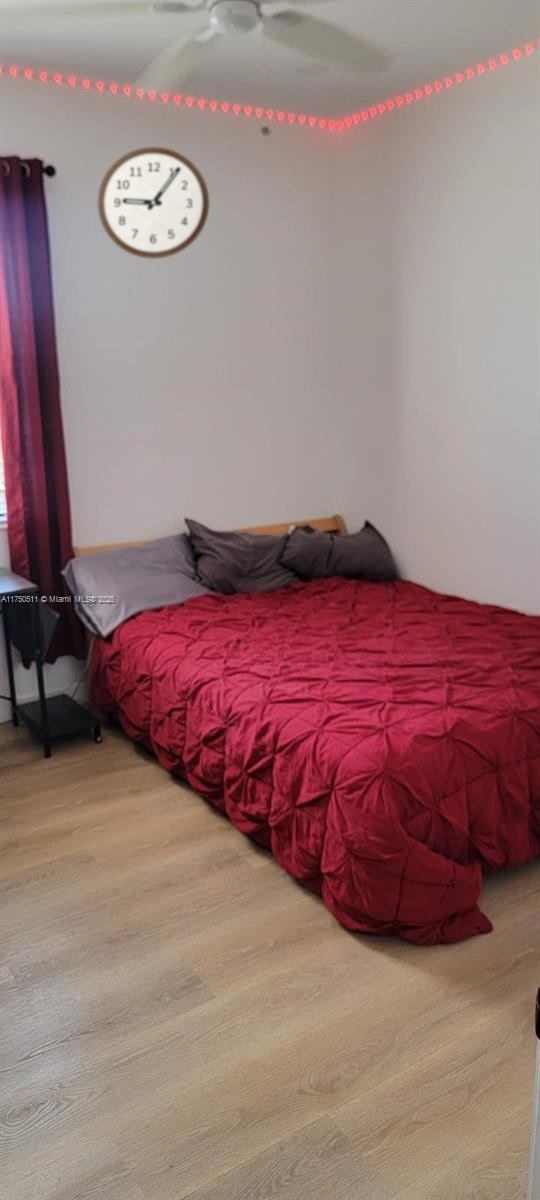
9.06
